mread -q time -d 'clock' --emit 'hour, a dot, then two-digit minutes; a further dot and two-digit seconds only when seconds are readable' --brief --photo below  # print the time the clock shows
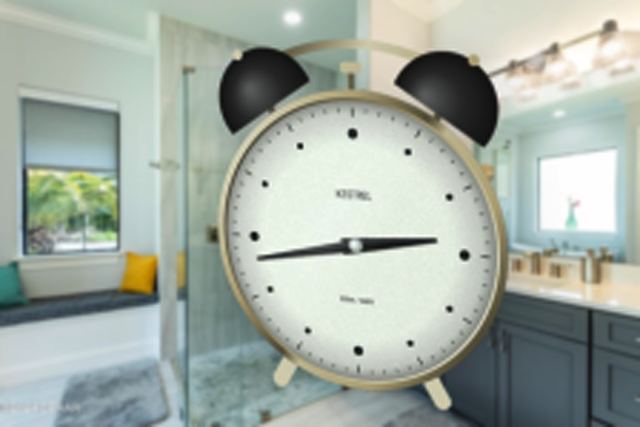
2.43
